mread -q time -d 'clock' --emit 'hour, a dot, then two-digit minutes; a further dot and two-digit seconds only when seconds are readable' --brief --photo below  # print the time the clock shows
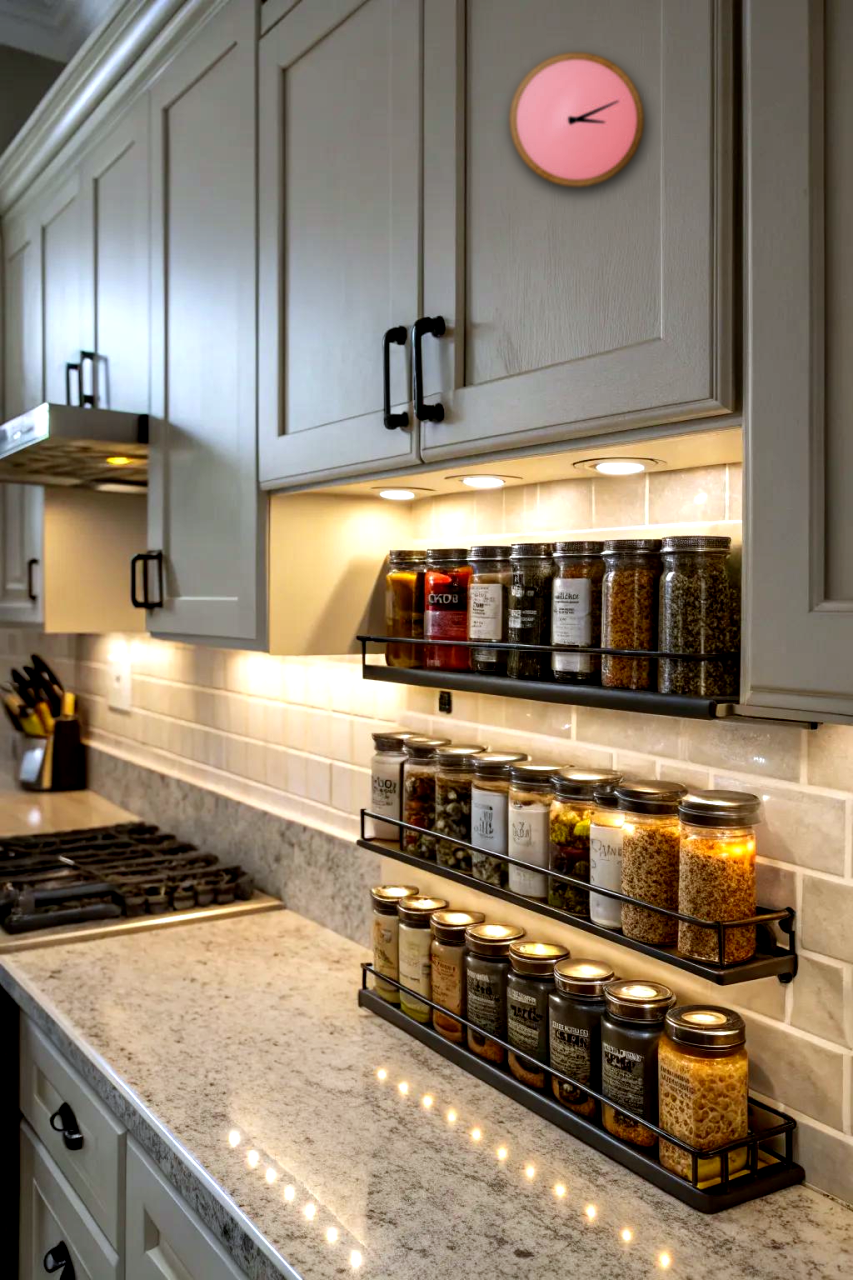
3.11
